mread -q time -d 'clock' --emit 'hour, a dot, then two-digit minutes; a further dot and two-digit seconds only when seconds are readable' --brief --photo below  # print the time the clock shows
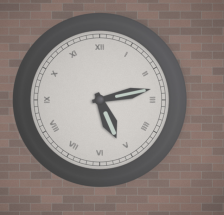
5.13
